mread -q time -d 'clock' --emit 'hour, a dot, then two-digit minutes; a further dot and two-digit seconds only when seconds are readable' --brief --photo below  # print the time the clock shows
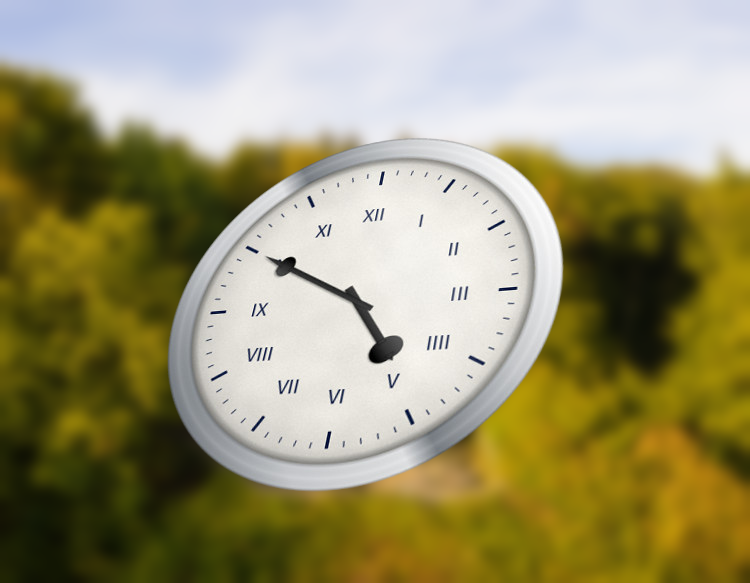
4.50
